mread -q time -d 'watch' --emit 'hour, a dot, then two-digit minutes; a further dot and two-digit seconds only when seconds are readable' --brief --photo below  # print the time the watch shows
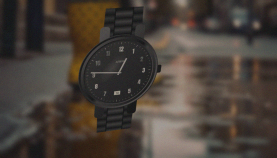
12.46
